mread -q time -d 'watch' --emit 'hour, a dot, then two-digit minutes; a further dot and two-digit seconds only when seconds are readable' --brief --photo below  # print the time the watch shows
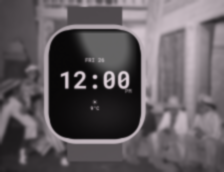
12.00
